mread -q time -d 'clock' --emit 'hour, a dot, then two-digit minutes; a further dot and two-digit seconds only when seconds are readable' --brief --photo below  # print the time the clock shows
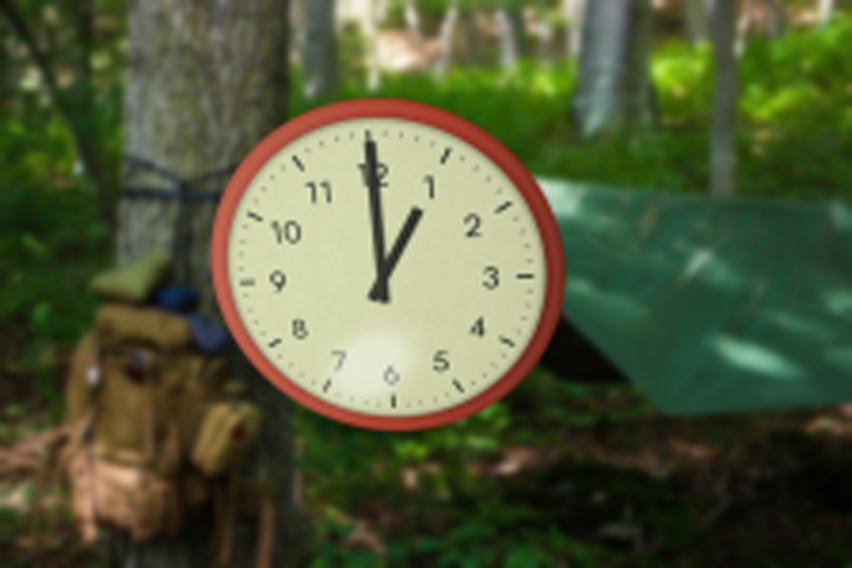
1.00
